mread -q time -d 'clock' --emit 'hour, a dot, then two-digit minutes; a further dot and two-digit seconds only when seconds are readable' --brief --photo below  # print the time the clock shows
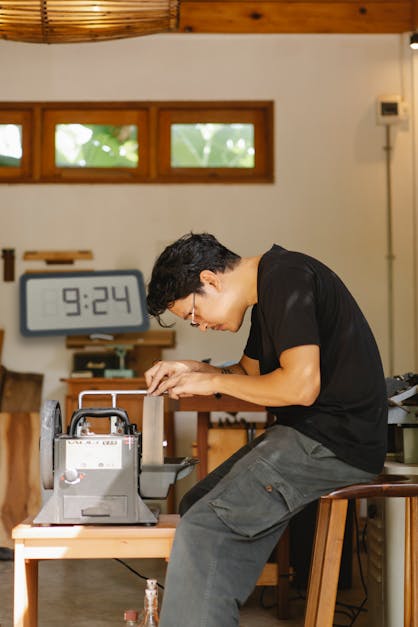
9.24
